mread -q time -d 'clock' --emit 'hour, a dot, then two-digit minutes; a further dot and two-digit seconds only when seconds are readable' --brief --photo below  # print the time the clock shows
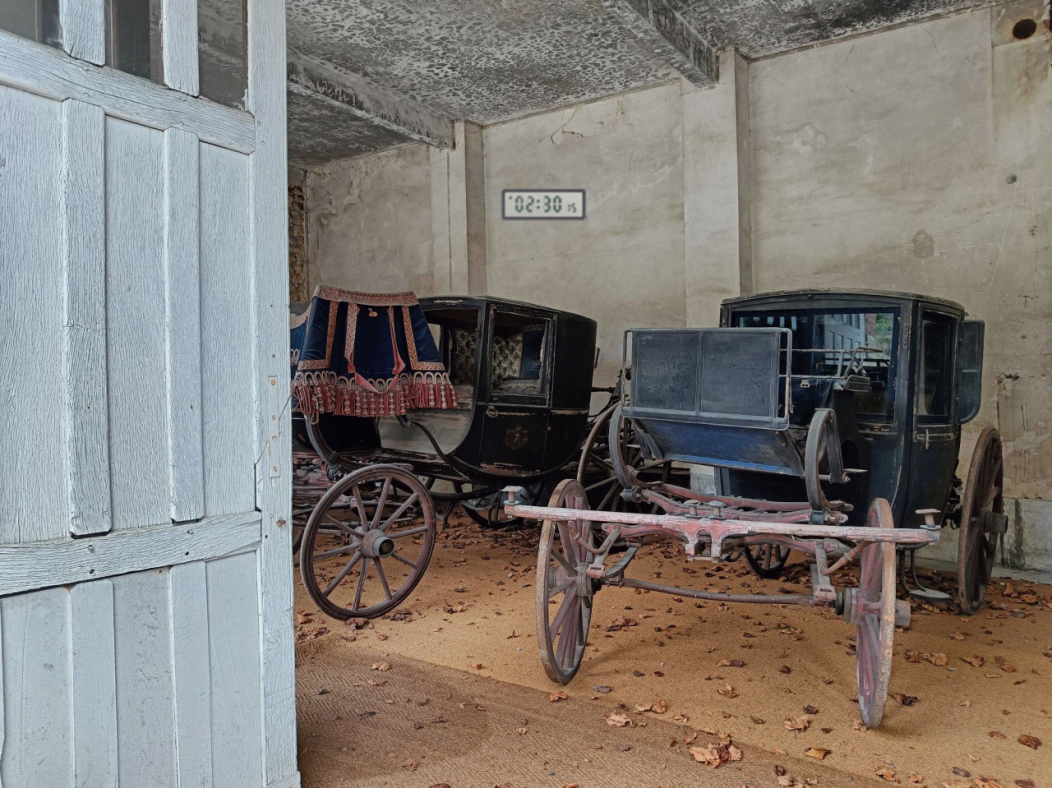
2.30
